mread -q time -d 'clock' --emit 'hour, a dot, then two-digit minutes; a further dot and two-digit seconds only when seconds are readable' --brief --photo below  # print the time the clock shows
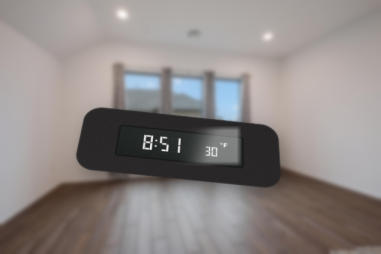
8.51
